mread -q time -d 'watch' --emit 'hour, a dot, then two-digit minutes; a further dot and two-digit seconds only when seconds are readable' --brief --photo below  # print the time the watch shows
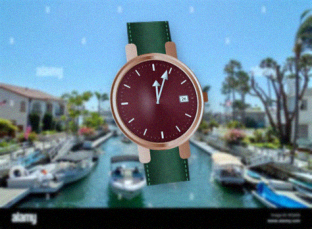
12.04
